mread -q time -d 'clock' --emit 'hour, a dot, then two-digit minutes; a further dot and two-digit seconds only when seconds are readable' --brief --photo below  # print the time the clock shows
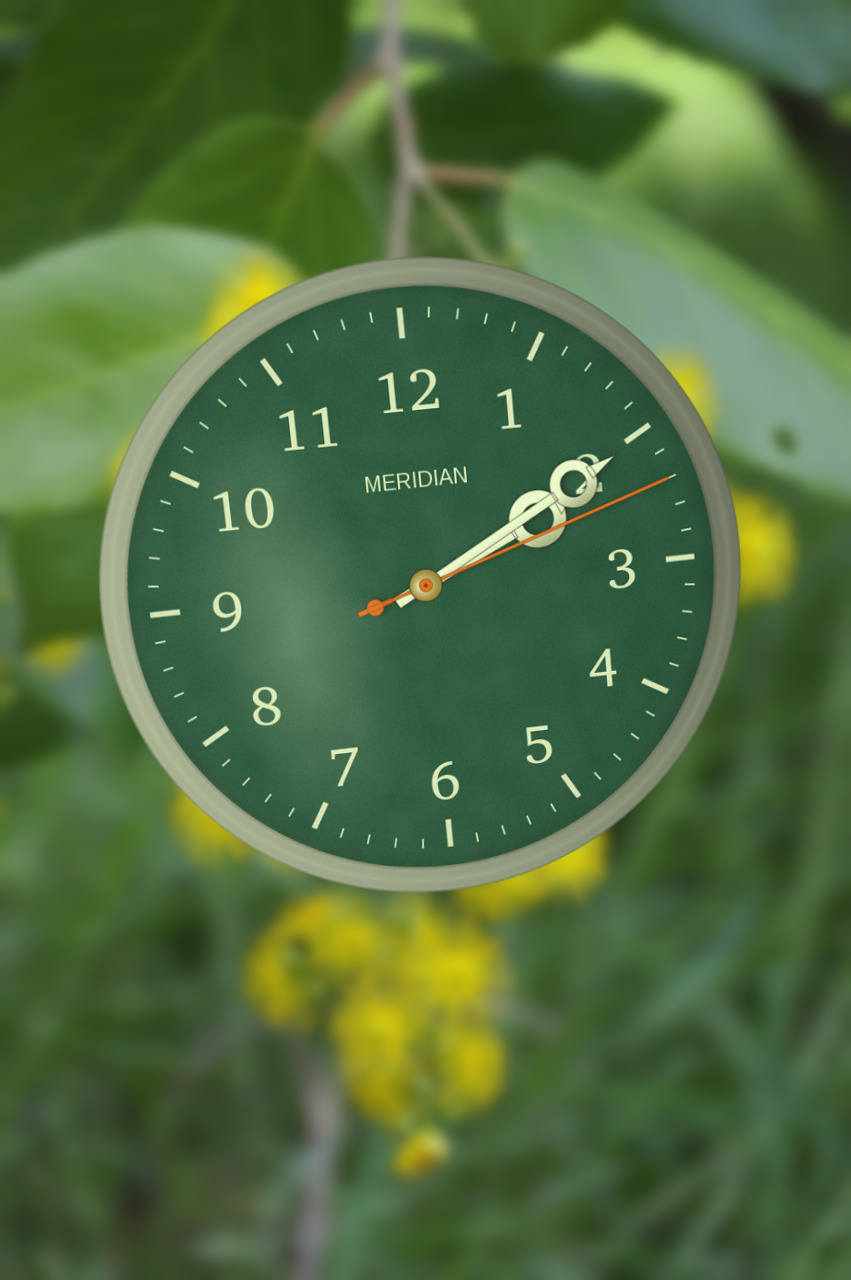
2.10.12
